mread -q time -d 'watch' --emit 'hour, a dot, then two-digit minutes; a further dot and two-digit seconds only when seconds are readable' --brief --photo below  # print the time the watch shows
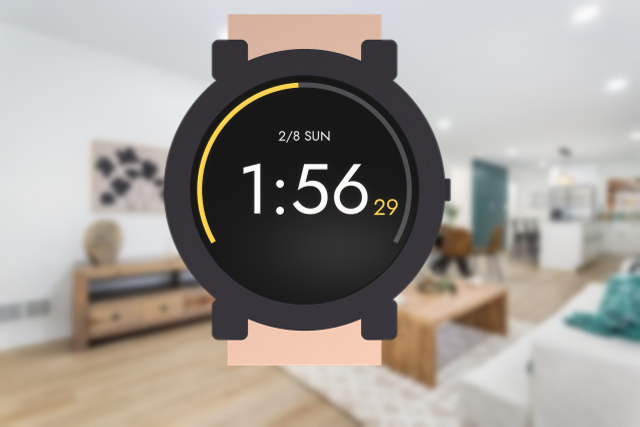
1.56.29
